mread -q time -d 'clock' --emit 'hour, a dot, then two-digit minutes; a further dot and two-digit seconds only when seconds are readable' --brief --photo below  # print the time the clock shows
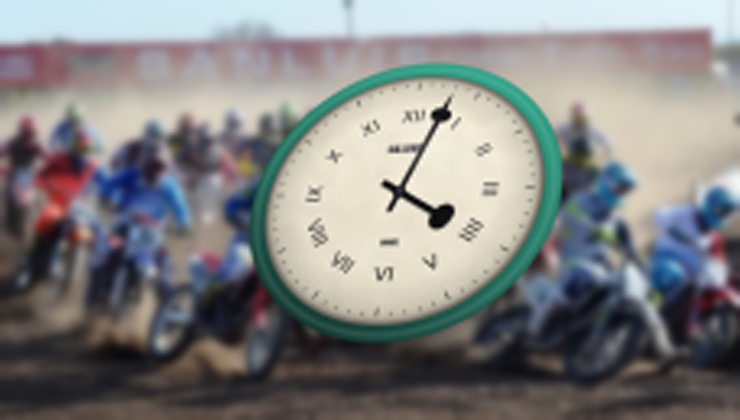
4.03
